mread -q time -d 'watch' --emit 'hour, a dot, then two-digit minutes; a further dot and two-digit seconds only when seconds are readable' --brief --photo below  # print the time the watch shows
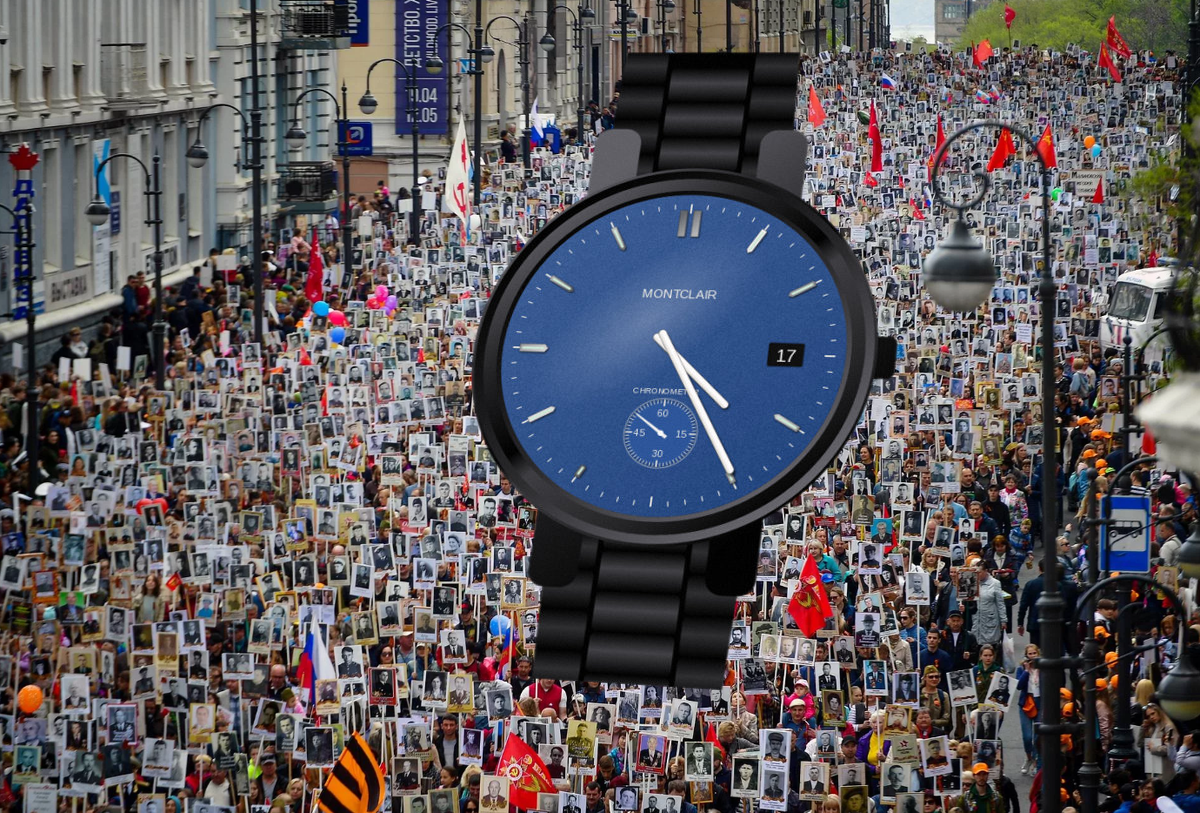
4.24.51
